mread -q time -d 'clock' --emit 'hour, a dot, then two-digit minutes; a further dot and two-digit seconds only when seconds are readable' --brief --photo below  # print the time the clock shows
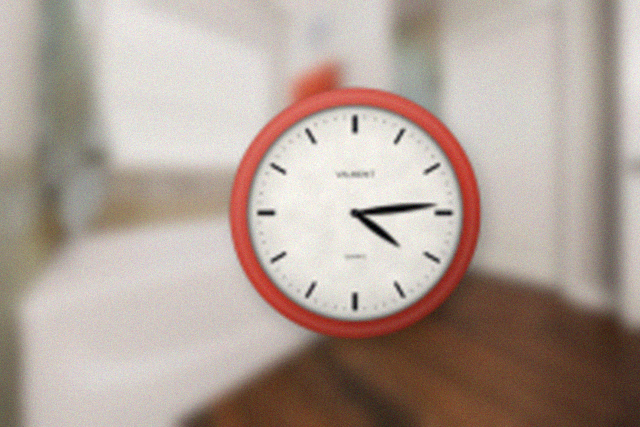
4.14
